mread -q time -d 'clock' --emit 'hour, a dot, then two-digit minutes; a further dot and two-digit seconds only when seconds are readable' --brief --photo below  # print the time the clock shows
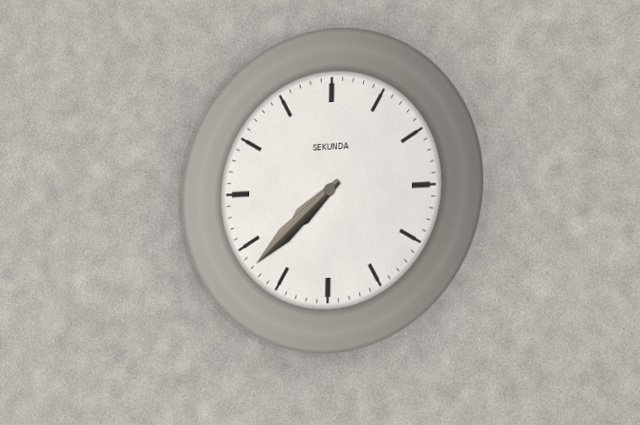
7.38
